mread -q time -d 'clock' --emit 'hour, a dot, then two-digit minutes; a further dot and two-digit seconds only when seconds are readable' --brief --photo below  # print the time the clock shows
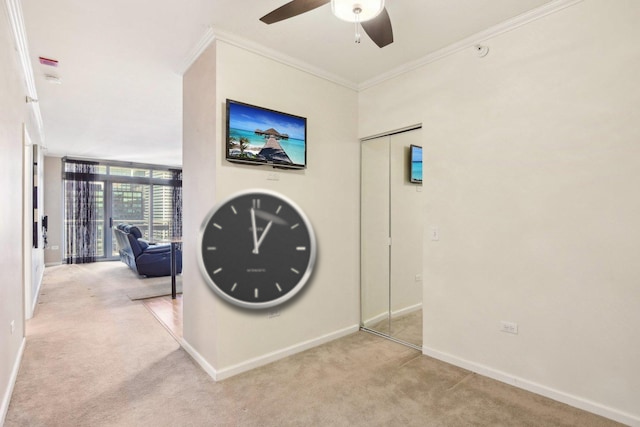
12.59
